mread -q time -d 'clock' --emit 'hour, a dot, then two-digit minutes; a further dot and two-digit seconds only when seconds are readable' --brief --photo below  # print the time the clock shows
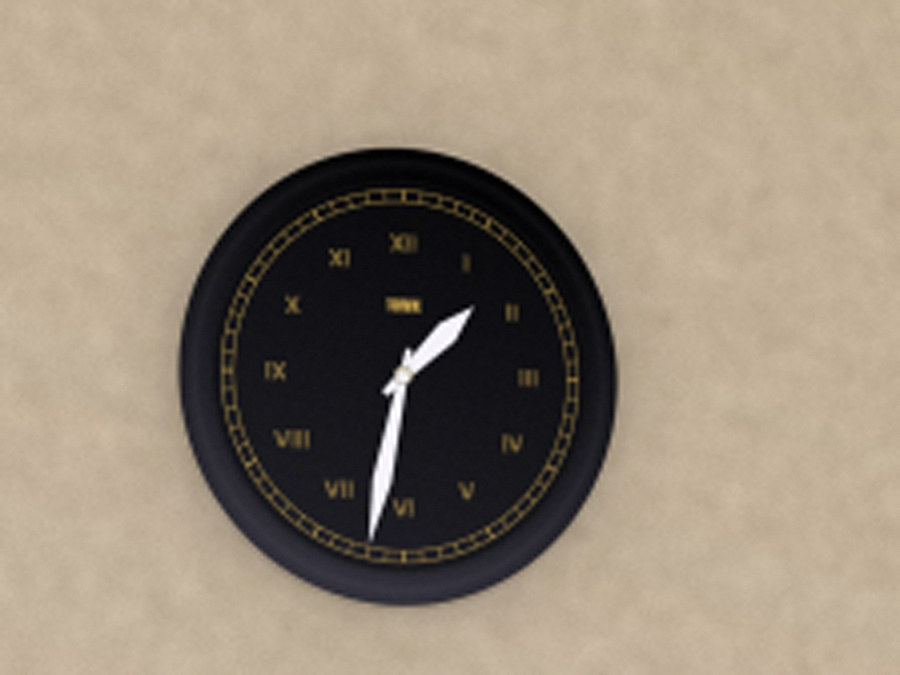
1.32
